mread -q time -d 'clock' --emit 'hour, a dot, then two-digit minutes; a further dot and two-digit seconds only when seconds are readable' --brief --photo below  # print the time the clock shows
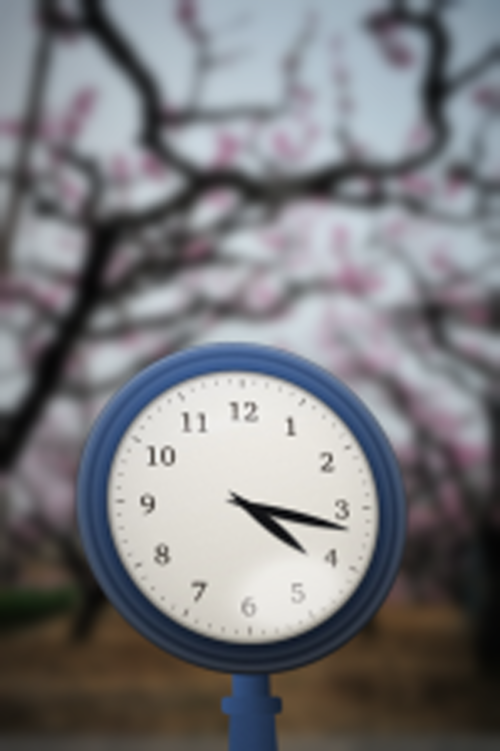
4.17
